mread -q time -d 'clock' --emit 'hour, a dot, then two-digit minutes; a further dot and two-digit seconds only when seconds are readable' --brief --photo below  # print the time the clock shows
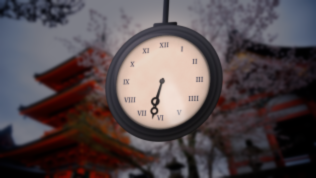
6.32
